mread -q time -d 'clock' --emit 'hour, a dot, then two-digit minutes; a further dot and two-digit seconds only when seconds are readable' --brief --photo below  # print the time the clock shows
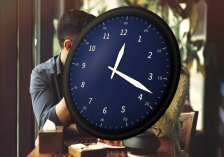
12.18
